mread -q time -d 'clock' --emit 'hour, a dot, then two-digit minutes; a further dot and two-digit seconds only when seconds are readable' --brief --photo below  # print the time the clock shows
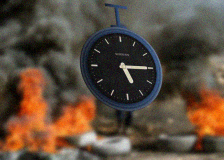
5.15
